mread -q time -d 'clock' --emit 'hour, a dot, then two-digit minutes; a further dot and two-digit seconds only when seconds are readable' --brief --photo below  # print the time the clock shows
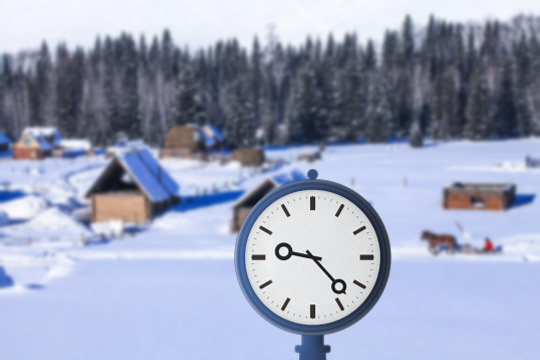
9.23
